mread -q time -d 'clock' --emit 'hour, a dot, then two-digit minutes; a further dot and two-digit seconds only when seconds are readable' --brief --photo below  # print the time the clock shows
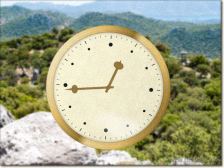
12.44
